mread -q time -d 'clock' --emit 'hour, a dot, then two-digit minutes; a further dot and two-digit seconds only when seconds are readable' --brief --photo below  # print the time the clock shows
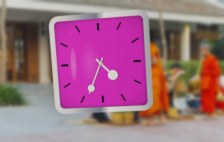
4.34
